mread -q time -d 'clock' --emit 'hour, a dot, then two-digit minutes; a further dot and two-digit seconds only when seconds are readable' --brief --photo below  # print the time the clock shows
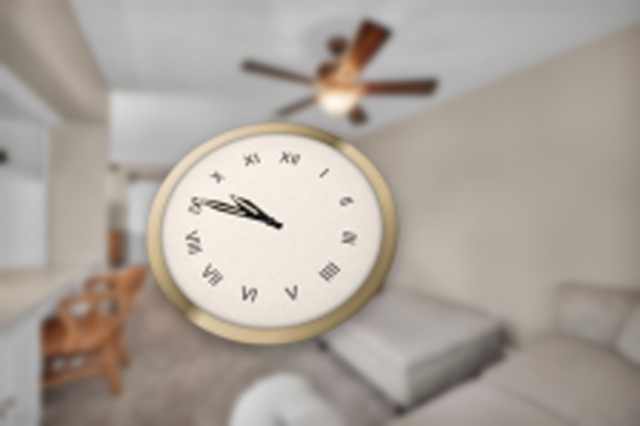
9.46
